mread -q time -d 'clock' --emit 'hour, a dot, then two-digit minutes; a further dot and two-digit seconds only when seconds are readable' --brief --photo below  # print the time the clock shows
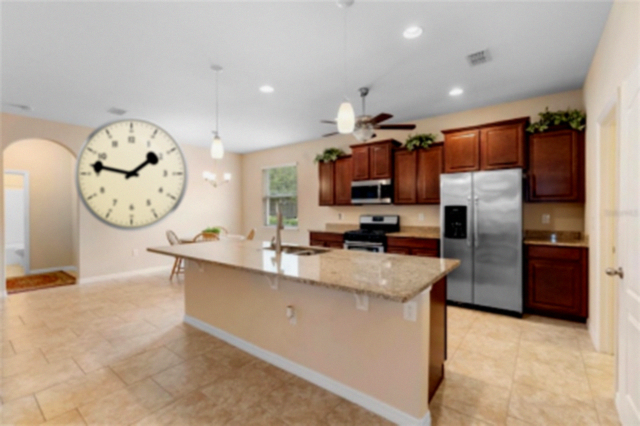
1.47
